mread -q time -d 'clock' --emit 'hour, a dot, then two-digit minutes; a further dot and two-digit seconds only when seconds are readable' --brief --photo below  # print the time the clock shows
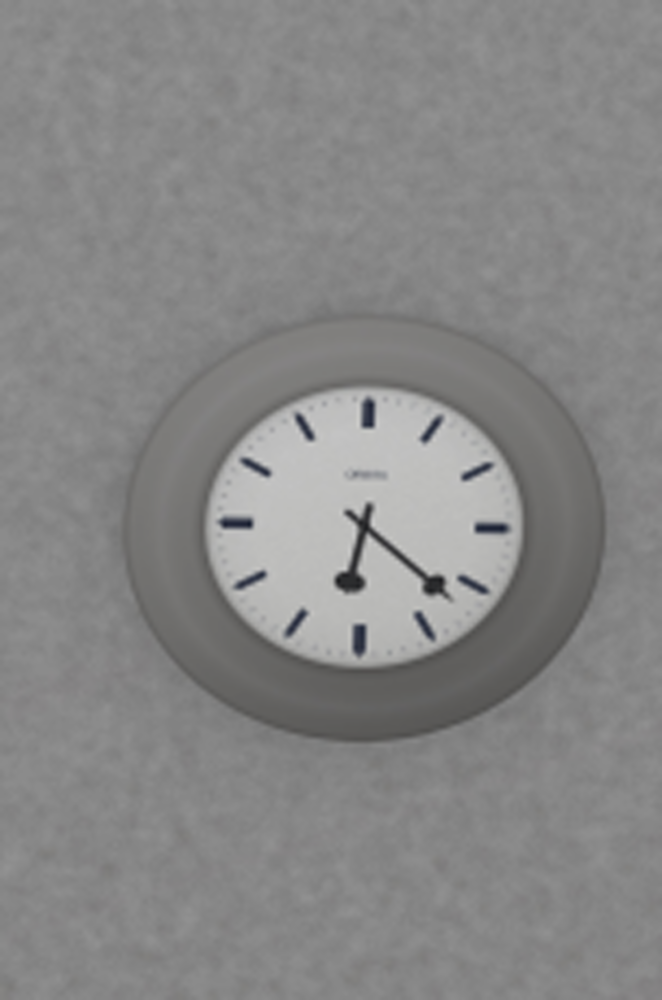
6.22
